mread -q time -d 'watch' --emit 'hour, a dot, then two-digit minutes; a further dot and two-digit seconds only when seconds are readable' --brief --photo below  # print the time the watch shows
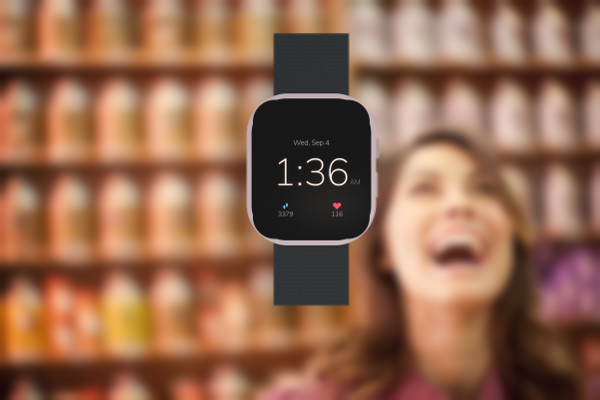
1.36
